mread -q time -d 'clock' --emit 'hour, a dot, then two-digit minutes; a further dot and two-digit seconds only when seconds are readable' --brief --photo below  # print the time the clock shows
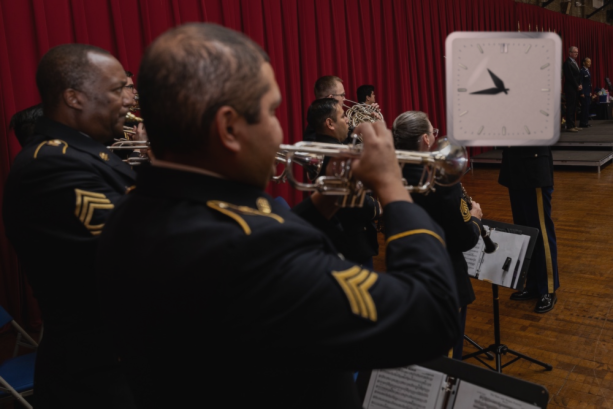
10.44
